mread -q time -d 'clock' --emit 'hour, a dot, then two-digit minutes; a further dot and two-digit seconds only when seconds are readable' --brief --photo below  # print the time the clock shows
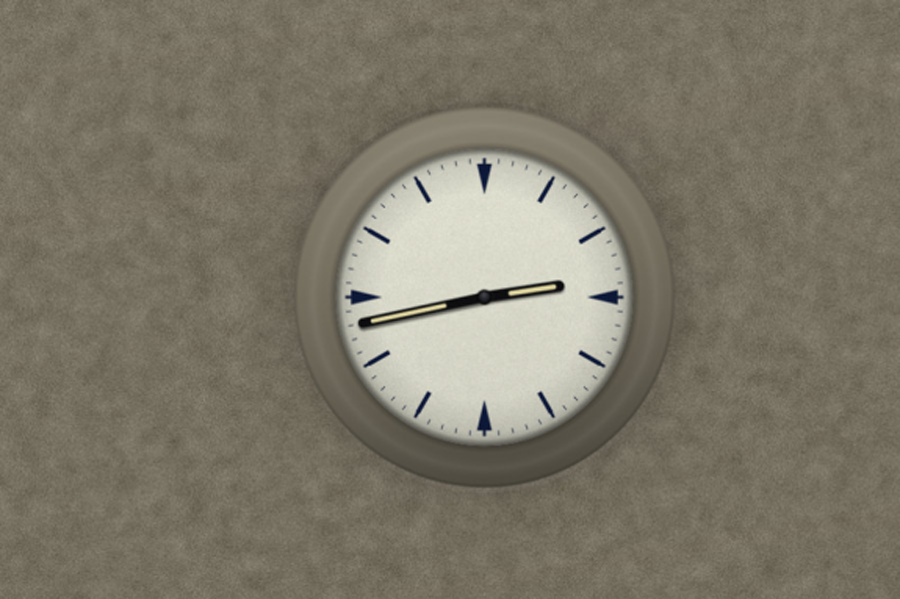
2.43
